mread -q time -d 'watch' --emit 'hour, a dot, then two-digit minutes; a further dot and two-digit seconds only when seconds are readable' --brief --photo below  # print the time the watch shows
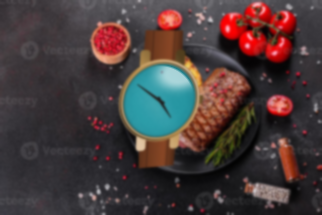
4.51
